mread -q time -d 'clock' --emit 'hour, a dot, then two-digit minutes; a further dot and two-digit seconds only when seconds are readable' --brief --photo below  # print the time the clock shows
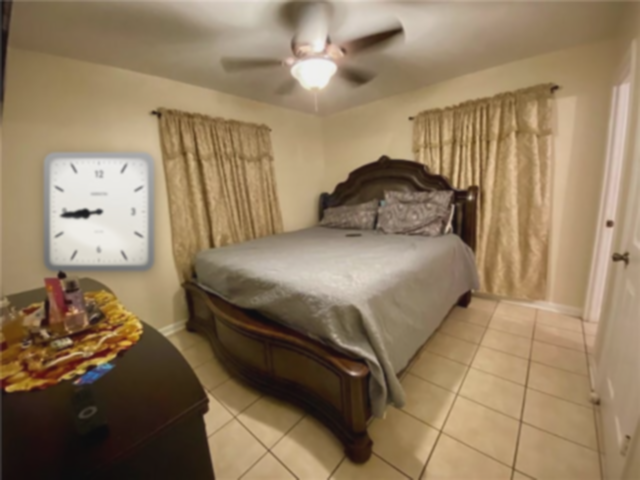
8.44
